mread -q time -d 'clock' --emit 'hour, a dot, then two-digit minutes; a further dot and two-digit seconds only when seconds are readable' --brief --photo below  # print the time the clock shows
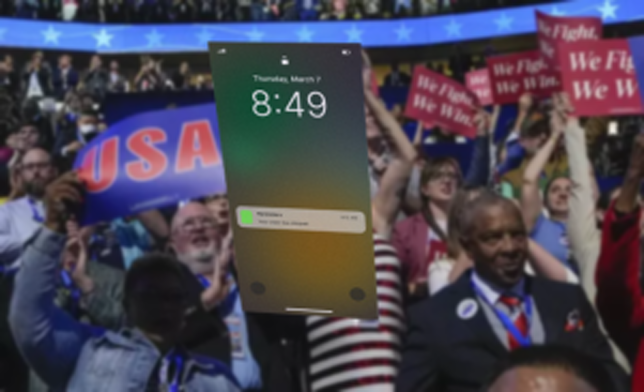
8.49
